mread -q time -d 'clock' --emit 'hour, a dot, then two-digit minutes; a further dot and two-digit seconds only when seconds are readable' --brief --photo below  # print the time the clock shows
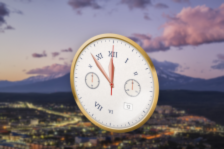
11.53
